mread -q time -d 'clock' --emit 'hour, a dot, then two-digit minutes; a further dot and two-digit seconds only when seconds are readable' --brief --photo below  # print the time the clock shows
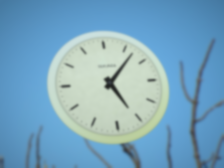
5.07
